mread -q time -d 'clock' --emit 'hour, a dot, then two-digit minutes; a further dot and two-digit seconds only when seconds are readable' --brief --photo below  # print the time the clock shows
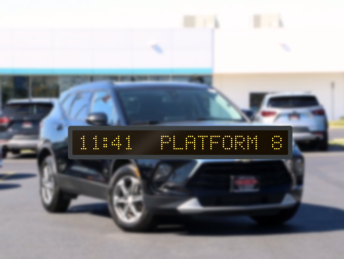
11.41
